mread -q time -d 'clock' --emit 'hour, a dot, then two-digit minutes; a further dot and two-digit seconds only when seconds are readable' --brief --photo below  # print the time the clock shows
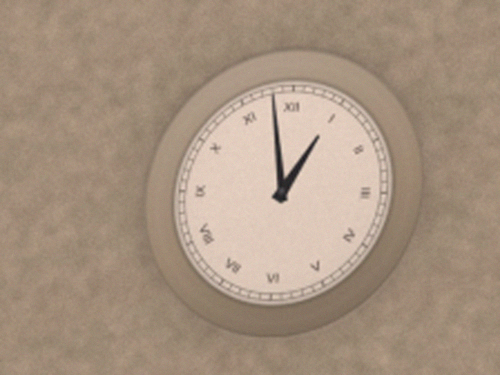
12.58
